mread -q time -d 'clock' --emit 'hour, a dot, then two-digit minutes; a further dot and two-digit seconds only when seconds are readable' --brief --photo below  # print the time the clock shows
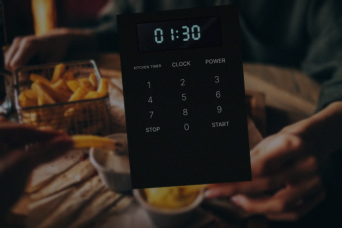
1.30
